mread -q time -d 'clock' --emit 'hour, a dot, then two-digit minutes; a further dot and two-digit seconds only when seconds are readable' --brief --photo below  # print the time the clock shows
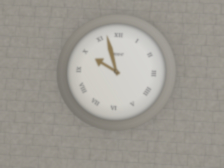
9.57
